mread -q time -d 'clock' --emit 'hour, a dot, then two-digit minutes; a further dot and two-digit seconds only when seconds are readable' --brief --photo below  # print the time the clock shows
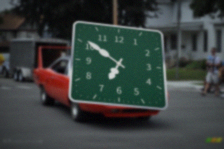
6.51
